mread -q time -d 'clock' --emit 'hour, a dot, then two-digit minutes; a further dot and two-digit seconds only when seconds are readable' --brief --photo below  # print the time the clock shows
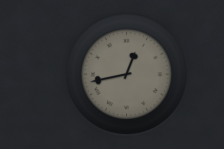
12.43
